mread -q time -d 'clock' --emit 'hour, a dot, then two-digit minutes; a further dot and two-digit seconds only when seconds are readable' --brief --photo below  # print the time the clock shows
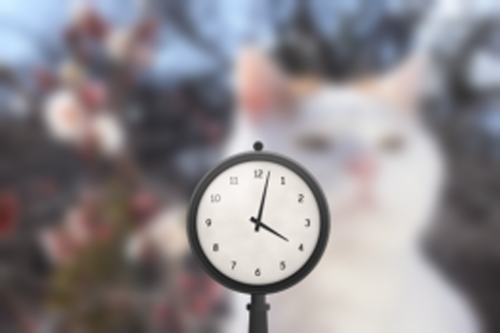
4.02
